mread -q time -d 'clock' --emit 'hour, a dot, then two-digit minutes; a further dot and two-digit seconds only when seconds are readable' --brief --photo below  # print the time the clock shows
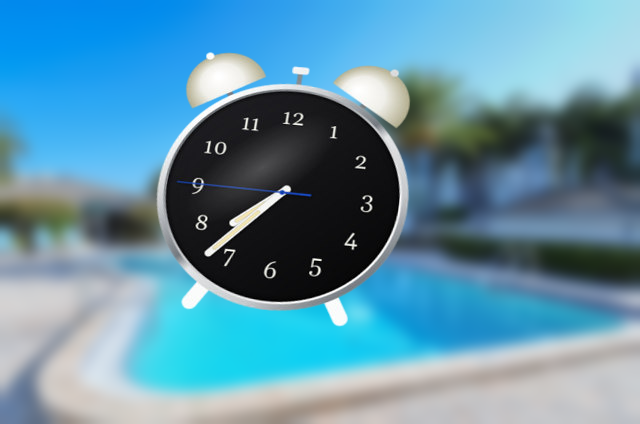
7.36.45
